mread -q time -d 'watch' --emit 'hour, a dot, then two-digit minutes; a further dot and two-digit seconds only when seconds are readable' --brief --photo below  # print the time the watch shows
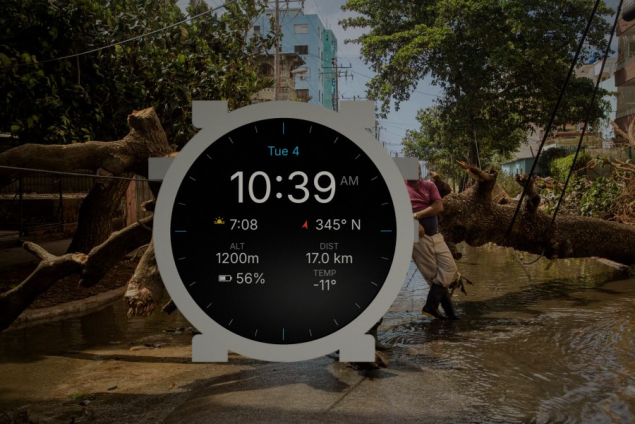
10.39
